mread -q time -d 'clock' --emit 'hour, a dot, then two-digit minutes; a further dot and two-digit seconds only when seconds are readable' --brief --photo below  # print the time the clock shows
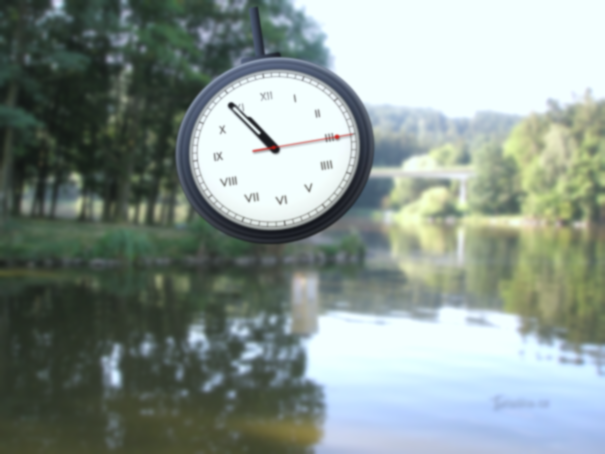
10.54.15
